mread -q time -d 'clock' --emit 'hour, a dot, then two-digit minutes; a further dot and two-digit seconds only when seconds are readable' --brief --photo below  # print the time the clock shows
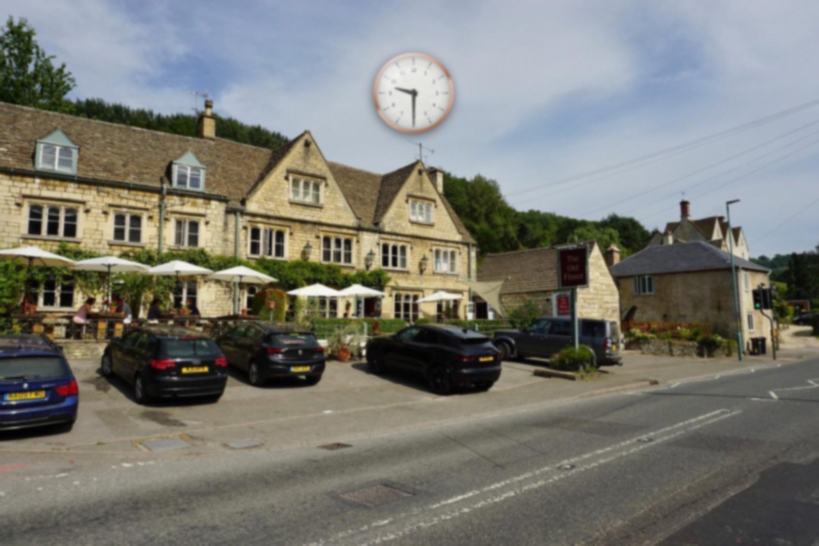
9.30
